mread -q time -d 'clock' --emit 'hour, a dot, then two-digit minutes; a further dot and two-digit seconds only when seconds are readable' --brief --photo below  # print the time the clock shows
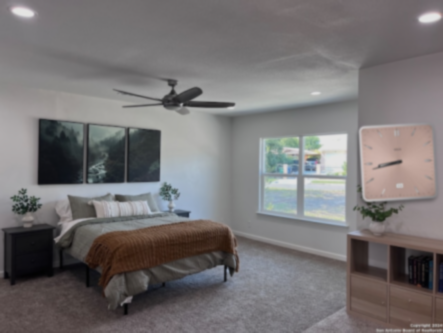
8.43
